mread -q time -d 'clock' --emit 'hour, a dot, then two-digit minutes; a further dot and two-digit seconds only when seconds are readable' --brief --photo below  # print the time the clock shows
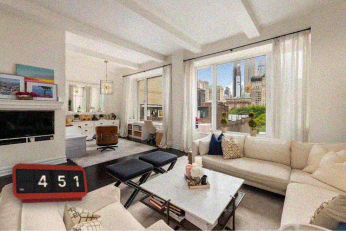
4.51
